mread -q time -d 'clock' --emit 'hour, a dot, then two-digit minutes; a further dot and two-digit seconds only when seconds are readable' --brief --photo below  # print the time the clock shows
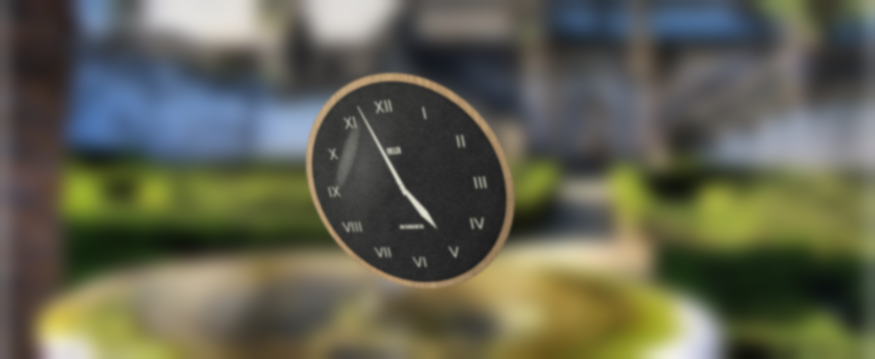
4.57
